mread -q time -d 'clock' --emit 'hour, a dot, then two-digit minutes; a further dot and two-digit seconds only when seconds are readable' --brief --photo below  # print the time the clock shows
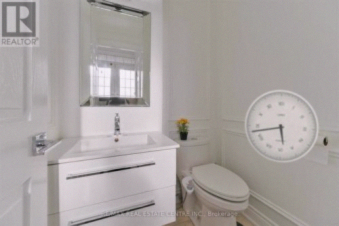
5.43
